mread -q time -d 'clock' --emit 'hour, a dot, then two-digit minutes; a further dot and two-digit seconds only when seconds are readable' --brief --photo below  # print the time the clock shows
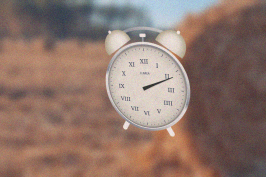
2.11
